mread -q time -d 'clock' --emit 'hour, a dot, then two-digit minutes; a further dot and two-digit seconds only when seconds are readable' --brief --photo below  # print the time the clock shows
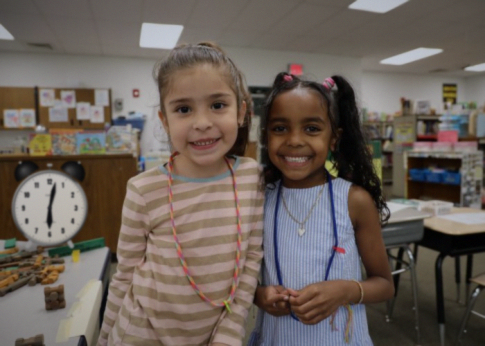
6.02
